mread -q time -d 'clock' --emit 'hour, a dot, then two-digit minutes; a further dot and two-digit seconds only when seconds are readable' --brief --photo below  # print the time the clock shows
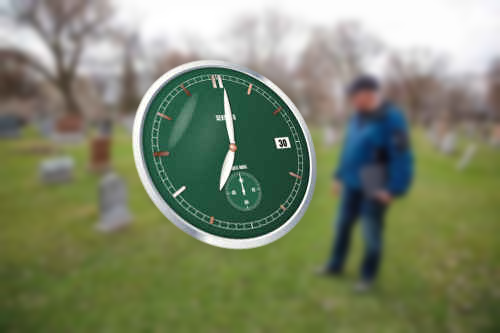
7.01
